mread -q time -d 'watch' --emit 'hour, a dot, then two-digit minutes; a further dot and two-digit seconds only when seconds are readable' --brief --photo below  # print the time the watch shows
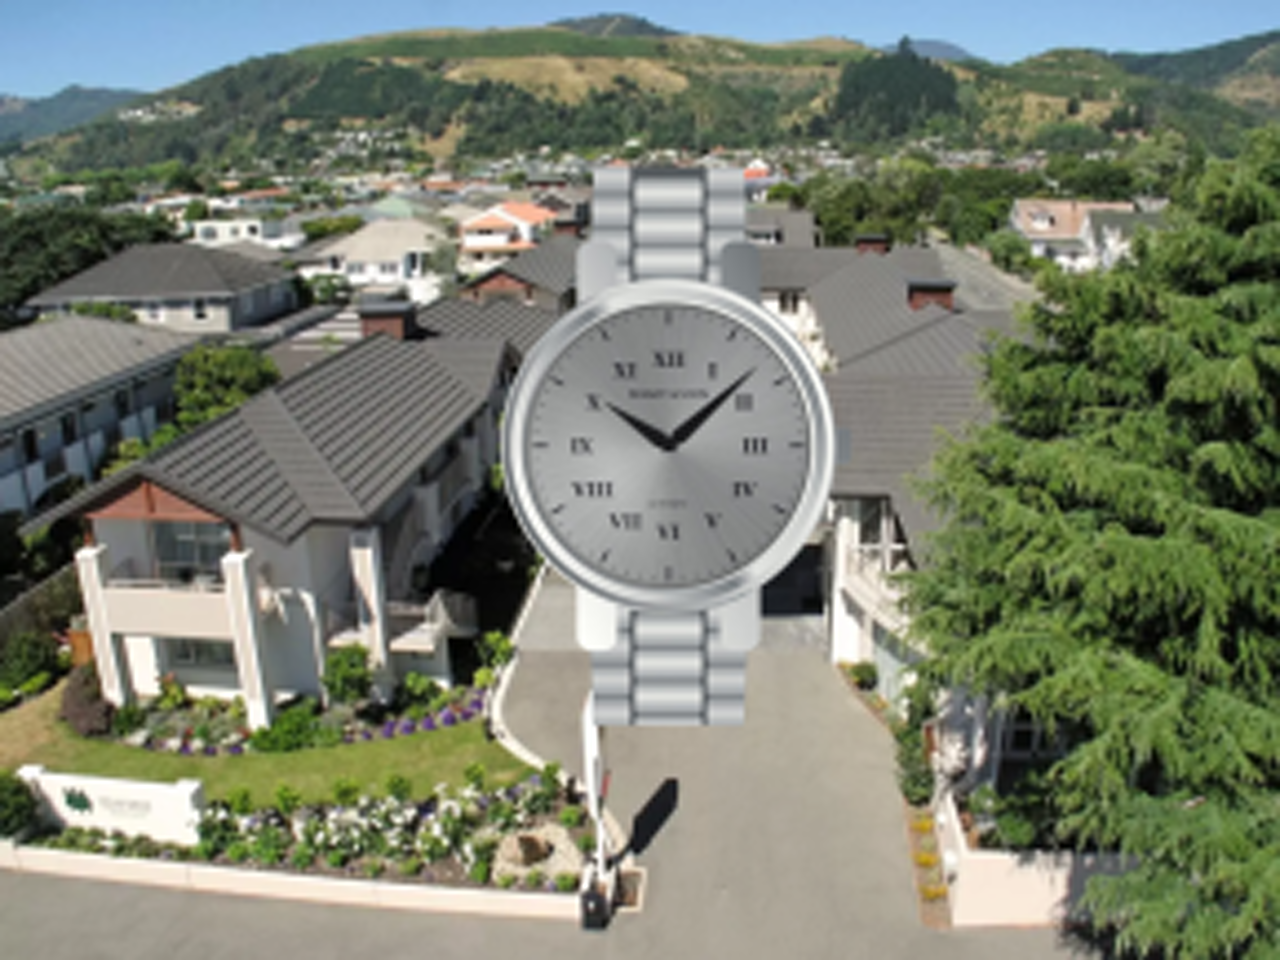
10.08
